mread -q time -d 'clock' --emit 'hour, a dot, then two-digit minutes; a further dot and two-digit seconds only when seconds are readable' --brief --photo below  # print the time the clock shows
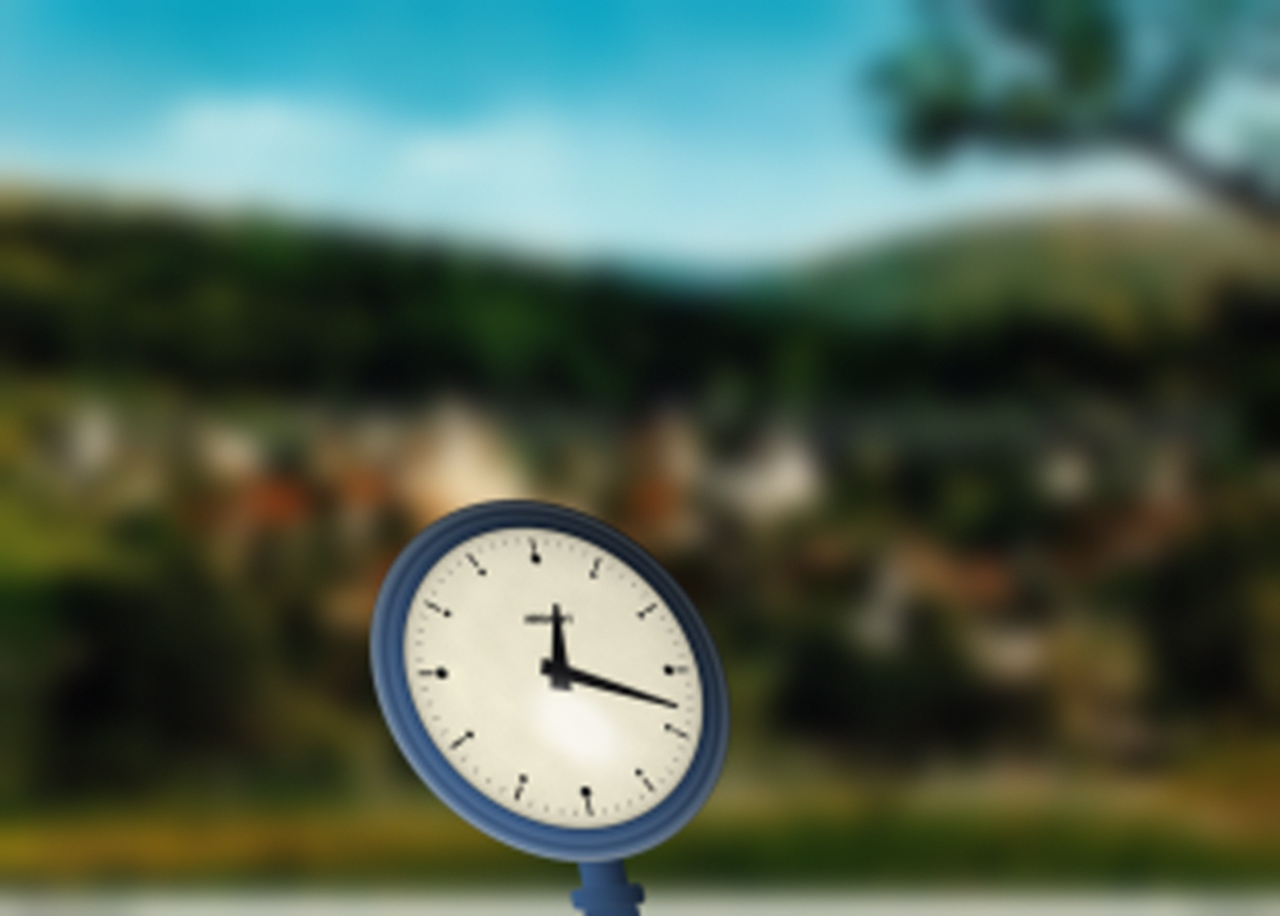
12.18
